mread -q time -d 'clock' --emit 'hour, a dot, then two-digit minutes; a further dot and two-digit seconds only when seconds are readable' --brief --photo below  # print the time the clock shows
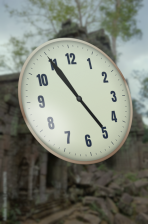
4.55
